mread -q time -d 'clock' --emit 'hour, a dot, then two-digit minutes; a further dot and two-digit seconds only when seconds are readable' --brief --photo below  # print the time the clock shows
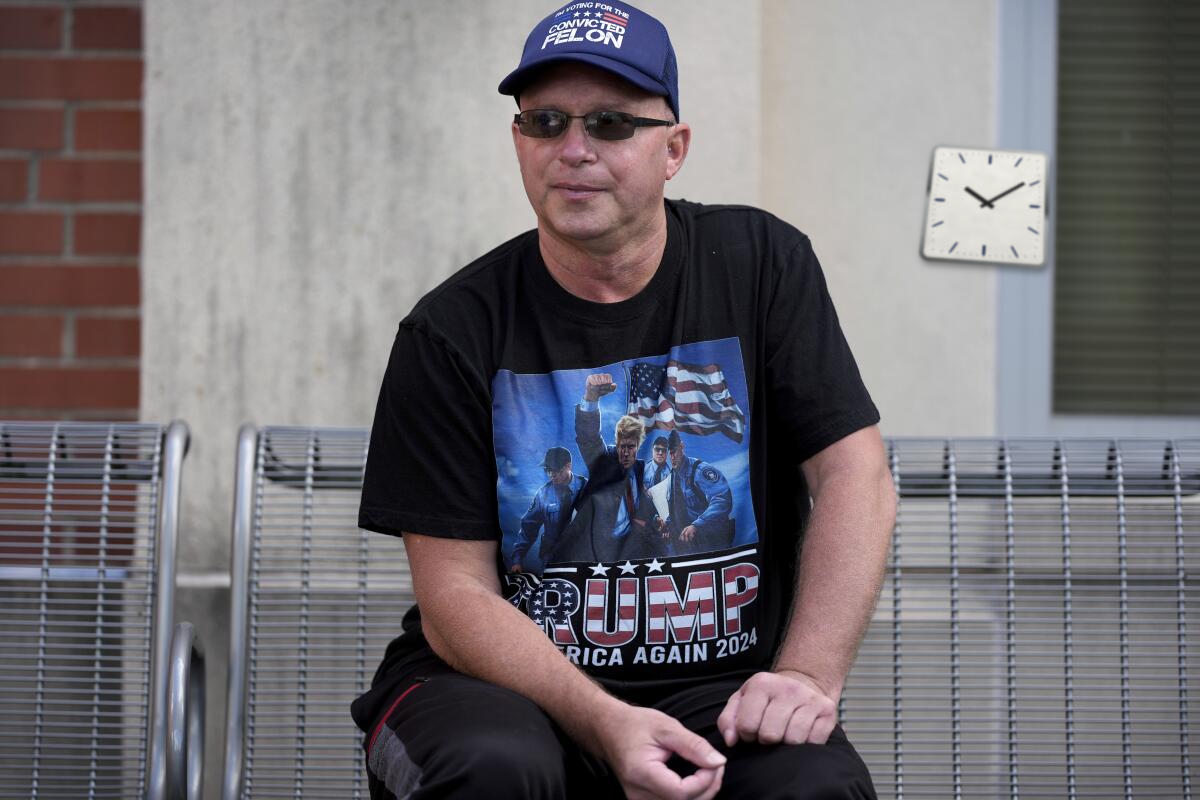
10.09
